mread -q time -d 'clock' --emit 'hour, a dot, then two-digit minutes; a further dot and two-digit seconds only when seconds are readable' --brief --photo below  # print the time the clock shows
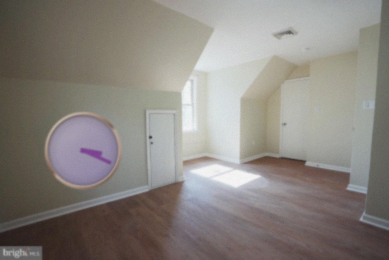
3.19
